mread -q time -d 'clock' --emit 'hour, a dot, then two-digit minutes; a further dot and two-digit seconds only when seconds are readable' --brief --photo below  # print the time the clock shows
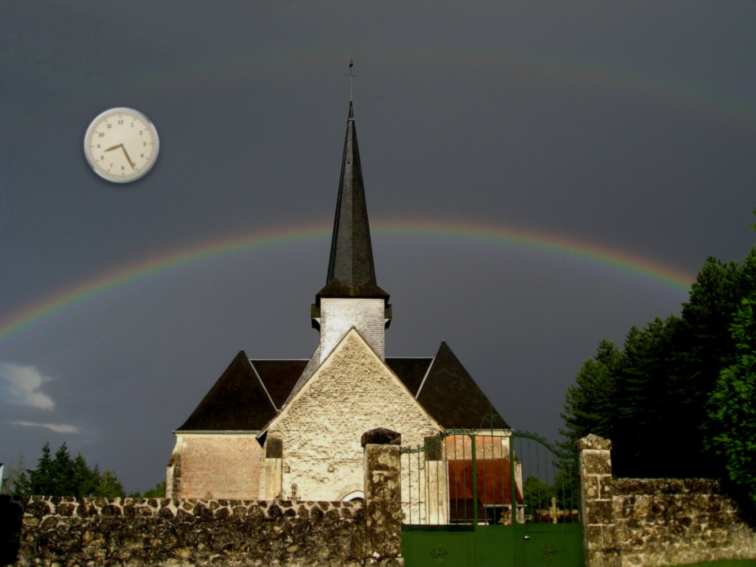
8.26
